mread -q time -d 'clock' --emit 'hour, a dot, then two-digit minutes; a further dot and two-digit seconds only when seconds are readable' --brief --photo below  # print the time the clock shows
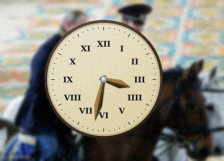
3.32
